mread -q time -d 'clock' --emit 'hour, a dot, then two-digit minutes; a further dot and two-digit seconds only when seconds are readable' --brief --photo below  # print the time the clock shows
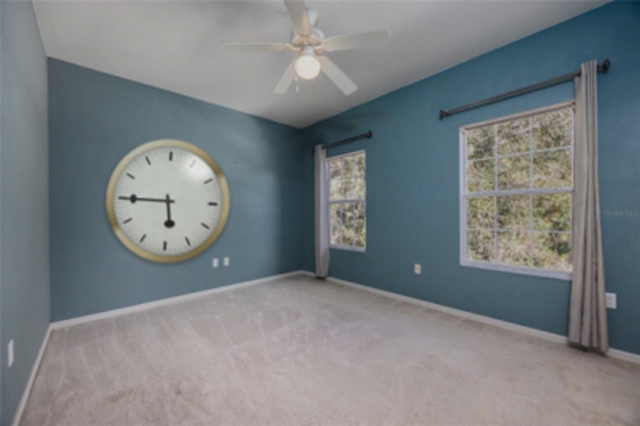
5.45
